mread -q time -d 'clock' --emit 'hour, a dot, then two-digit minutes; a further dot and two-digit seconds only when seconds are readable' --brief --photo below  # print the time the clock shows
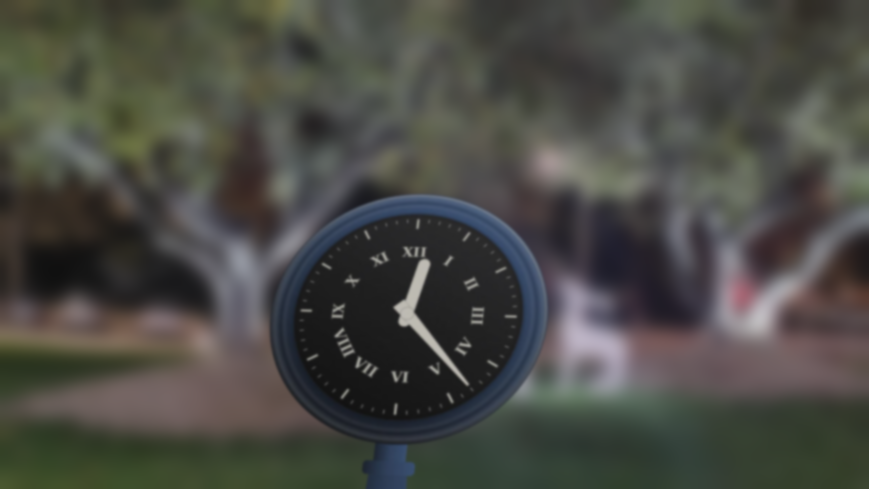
12.23
